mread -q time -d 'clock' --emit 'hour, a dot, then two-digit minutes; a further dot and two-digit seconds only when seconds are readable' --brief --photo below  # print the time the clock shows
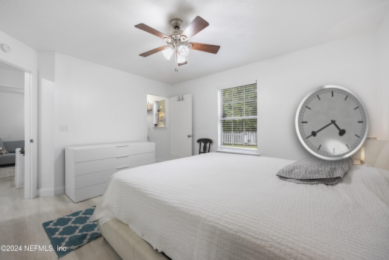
4.40
